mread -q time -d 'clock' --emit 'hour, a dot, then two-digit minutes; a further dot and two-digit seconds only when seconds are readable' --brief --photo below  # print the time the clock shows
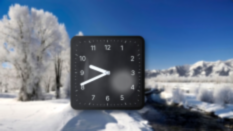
9.41
